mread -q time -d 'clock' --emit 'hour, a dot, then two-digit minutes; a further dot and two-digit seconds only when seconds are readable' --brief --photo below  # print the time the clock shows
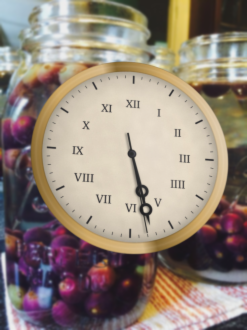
5.27.28
